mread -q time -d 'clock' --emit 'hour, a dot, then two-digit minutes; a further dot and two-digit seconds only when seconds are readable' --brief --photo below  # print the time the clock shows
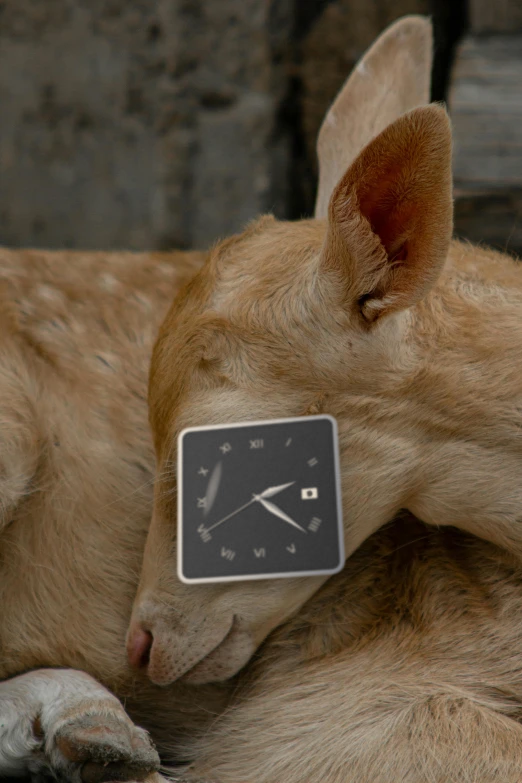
2.21.40
